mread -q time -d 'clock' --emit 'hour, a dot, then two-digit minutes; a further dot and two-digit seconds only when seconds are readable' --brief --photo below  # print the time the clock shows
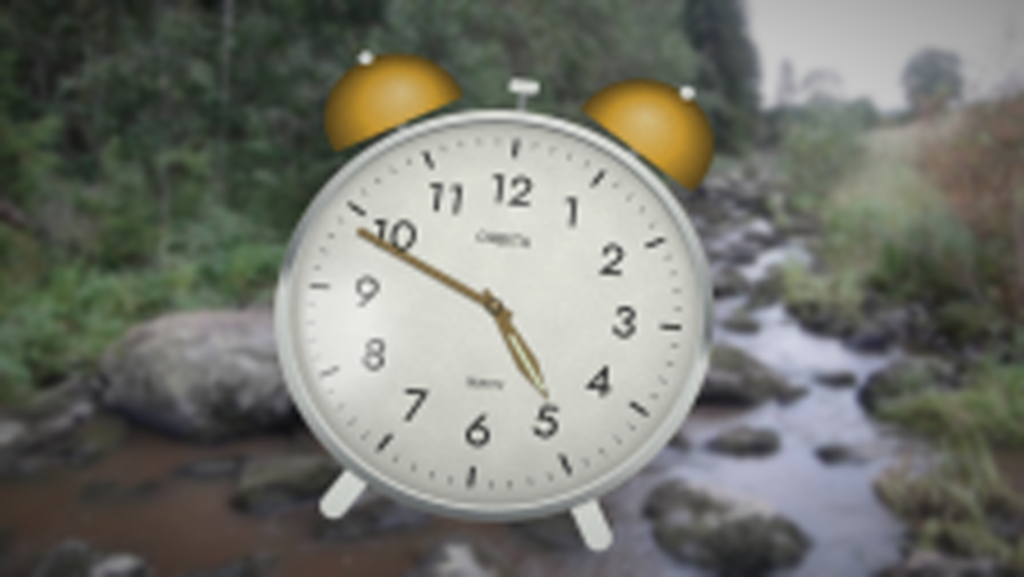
4.49
